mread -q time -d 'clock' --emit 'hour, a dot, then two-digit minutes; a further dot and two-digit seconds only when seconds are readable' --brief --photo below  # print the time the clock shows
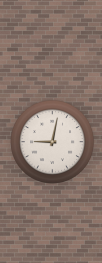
9.02
